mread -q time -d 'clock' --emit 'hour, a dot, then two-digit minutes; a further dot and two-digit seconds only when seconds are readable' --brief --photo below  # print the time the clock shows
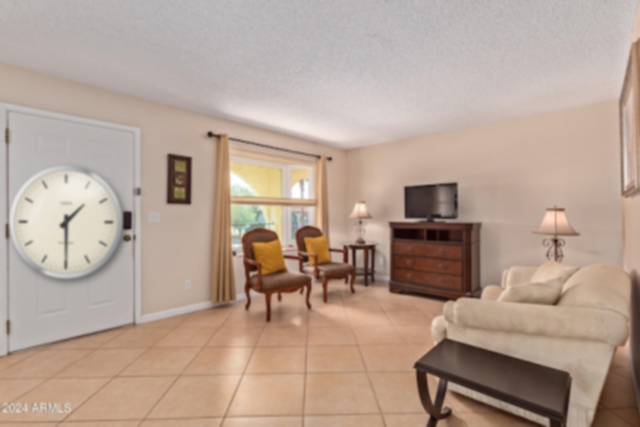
1.30
